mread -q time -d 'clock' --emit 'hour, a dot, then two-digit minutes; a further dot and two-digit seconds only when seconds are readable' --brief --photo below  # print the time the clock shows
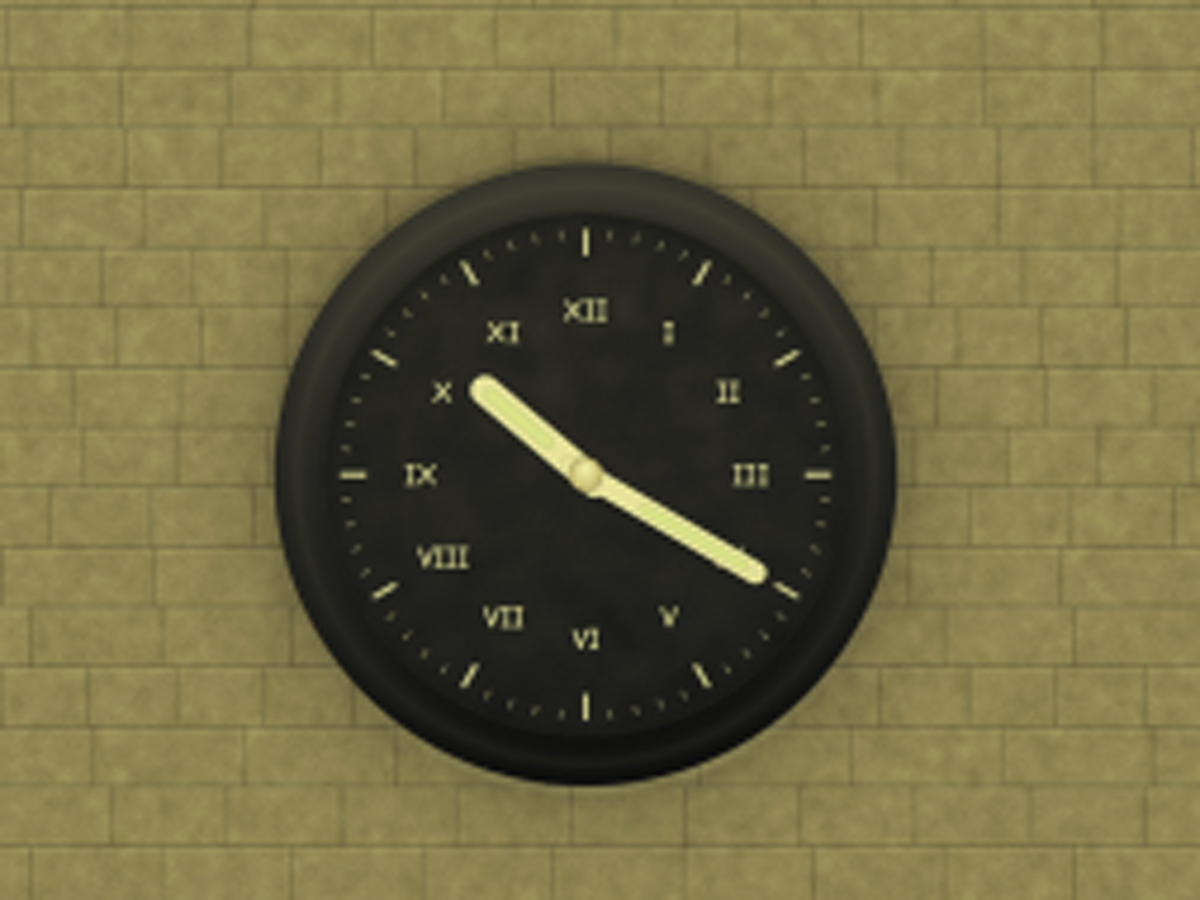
10.20
